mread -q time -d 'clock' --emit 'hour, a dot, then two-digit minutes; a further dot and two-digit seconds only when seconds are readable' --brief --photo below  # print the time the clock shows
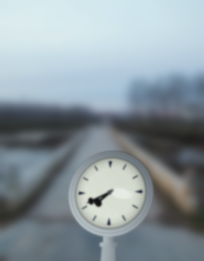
7.41
